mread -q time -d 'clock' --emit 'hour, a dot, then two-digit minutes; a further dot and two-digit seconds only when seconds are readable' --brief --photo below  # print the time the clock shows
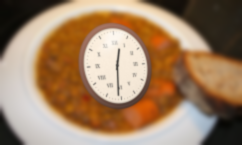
12.31
